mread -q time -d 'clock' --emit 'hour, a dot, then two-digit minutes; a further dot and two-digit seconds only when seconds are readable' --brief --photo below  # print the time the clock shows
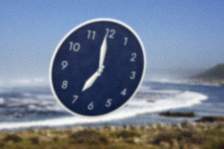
6.59
